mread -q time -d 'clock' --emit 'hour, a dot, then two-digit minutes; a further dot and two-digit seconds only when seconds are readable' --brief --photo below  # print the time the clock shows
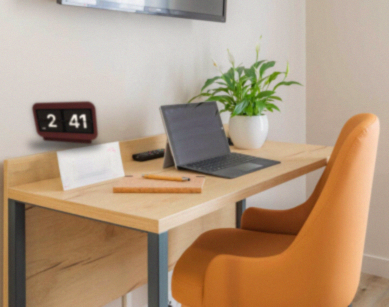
2.41
